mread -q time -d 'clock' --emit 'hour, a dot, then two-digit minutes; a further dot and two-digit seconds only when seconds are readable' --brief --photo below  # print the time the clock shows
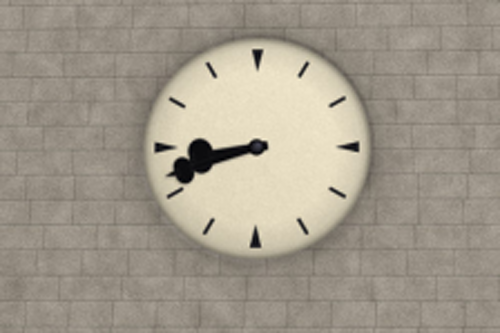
8.42
